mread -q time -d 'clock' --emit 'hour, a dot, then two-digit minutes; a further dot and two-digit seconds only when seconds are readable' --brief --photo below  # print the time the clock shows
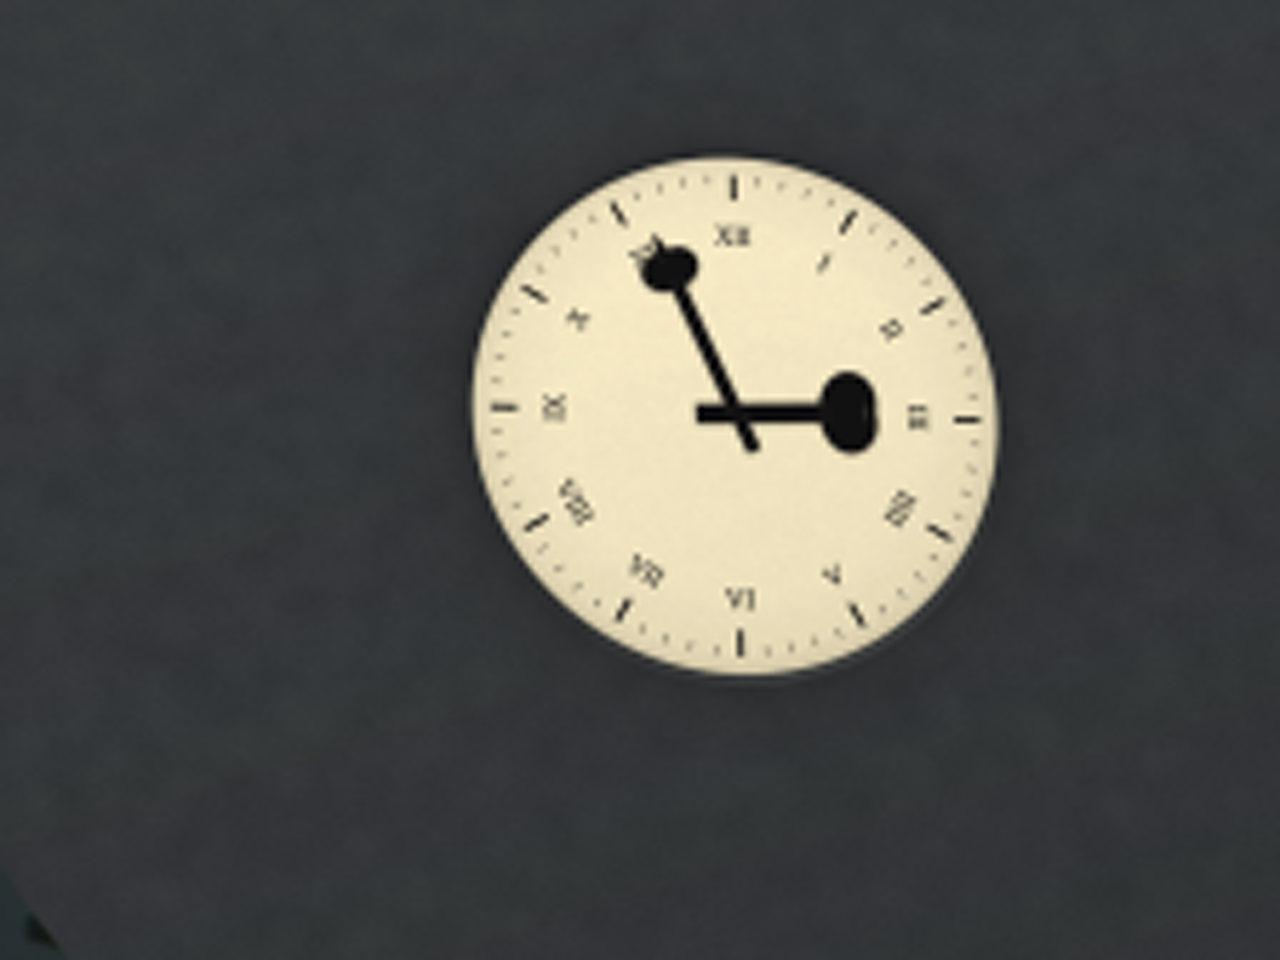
2.56
